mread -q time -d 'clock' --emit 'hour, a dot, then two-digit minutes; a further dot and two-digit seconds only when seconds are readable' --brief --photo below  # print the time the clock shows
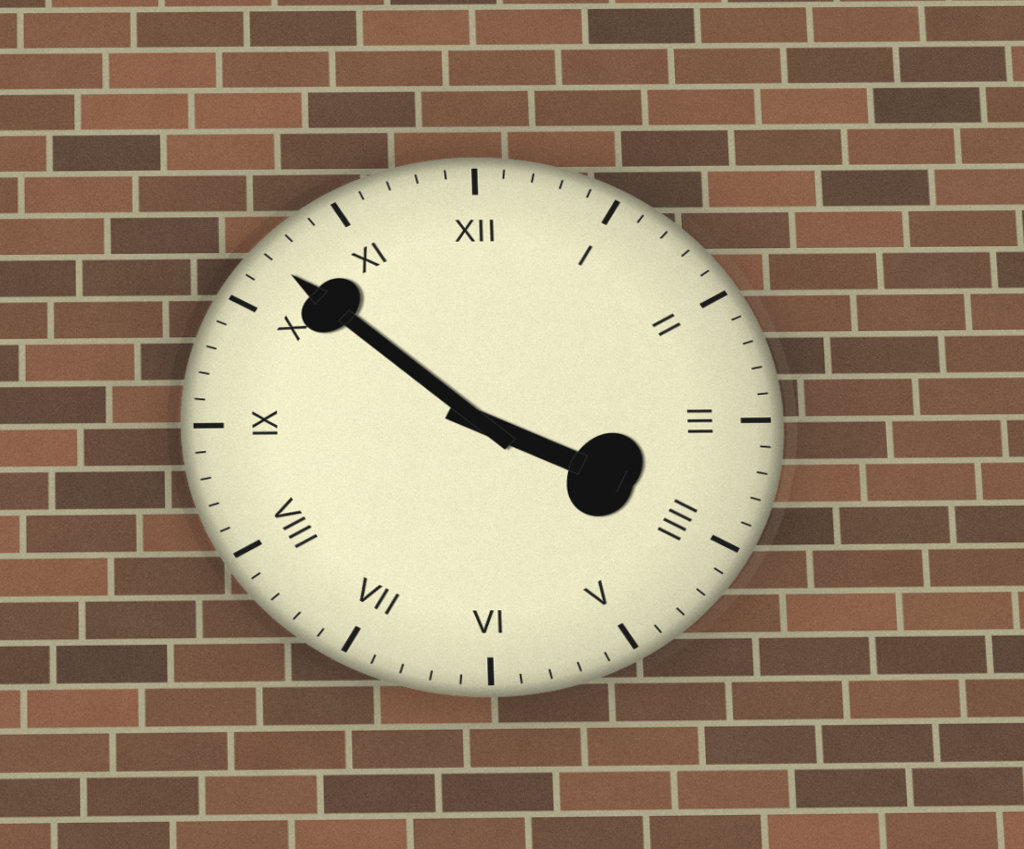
3.52
